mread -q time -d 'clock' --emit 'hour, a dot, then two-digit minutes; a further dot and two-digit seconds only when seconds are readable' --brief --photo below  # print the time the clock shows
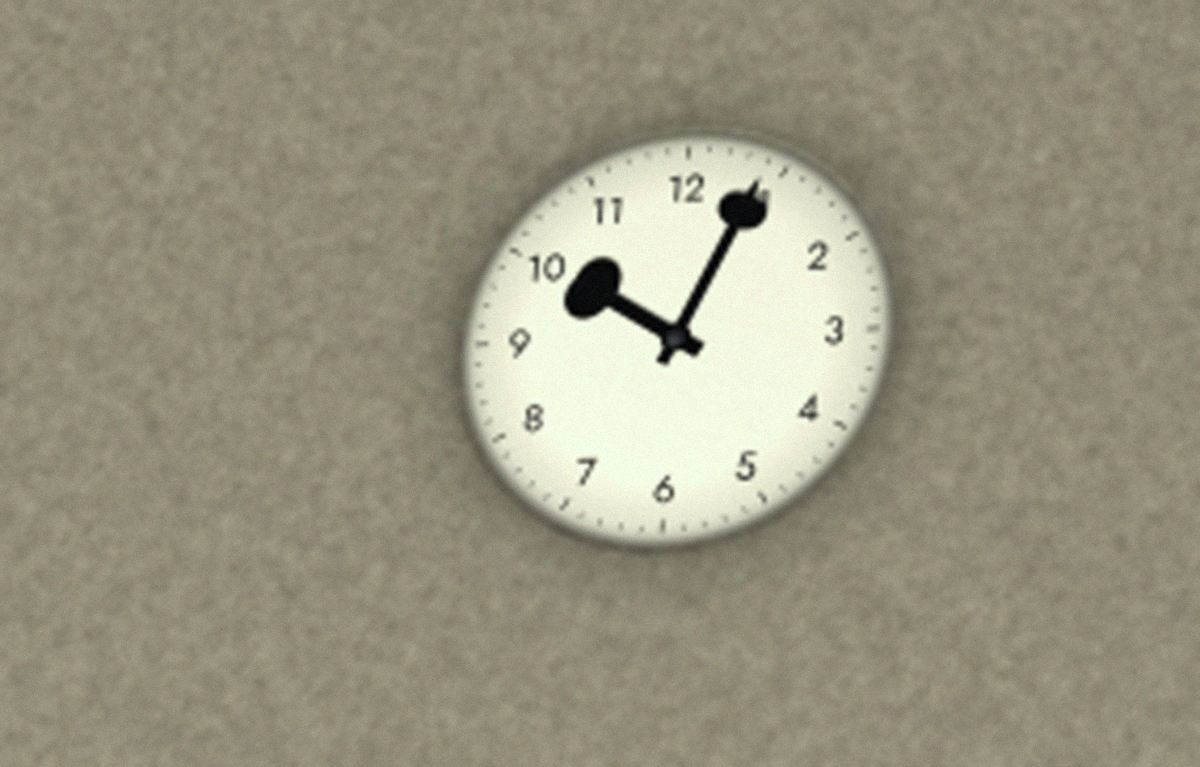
10.04
